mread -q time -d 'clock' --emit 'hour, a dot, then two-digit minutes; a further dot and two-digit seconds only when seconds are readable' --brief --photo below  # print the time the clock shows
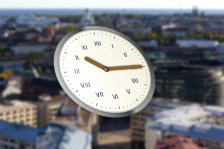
10.15
